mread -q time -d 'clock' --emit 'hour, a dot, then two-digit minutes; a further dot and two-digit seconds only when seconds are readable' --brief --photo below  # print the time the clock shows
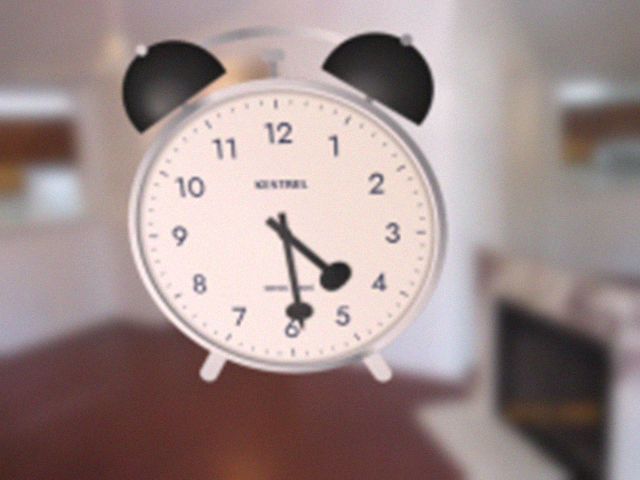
4.29
